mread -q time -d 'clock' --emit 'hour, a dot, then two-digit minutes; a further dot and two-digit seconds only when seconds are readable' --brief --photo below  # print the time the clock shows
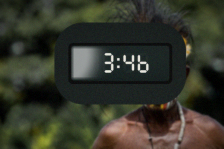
3.46
